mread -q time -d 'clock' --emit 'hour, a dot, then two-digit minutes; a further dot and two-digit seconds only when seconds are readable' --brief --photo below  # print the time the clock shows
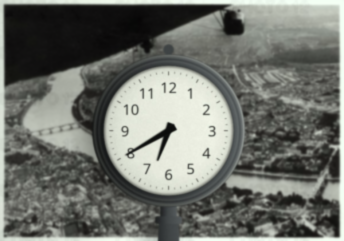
6.40
